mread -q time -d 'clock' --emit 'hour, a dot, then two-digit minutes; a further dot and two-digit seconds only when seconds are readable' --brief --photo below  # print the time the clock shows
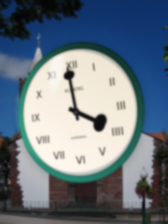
3.59
